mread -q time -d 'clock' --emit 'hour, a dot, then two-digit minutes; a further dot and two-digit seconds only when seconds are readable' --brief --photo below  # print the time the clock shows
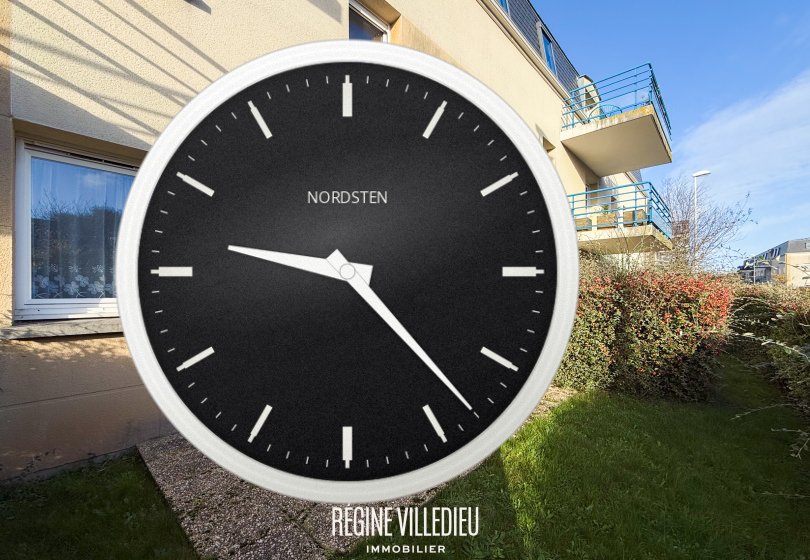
9.23
